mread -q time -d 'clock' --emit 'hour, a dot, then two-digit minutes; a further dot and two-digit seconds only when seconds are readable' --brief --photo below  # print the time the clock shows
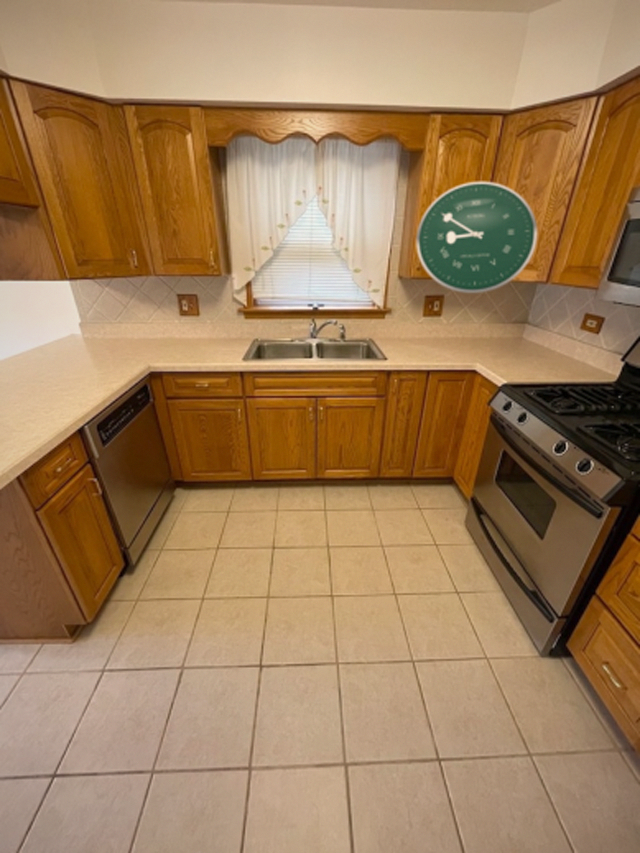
8.51
